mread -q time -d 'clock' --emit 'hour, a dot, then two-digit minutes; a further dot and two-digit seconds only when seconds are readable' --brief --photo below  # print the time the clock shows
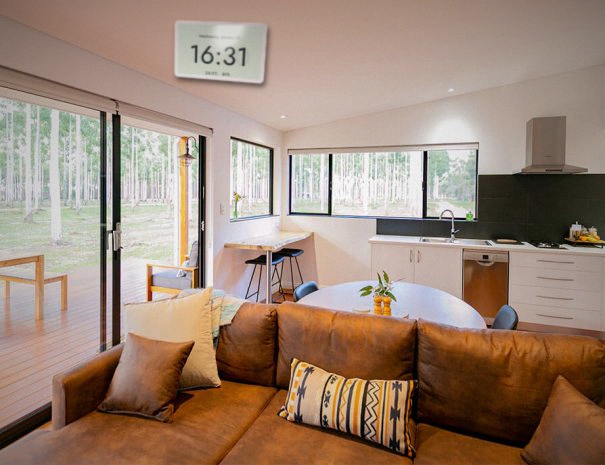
16.31
